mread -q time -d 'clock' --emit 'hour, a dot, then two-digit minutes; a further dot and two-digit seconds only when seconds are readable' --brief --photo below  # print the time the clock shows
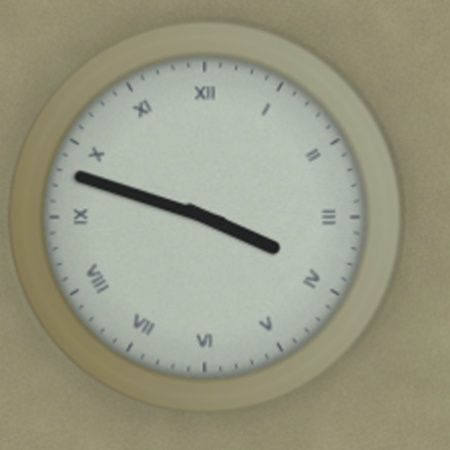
3.48
